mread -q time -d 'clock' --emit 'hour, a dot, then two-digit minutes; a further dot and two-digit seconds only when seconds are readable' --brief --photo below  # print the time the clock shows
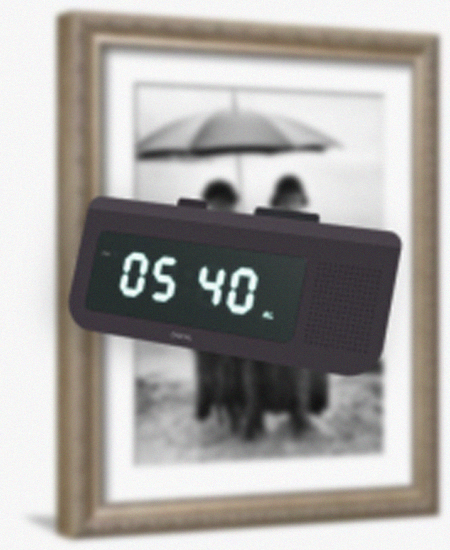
5.40
